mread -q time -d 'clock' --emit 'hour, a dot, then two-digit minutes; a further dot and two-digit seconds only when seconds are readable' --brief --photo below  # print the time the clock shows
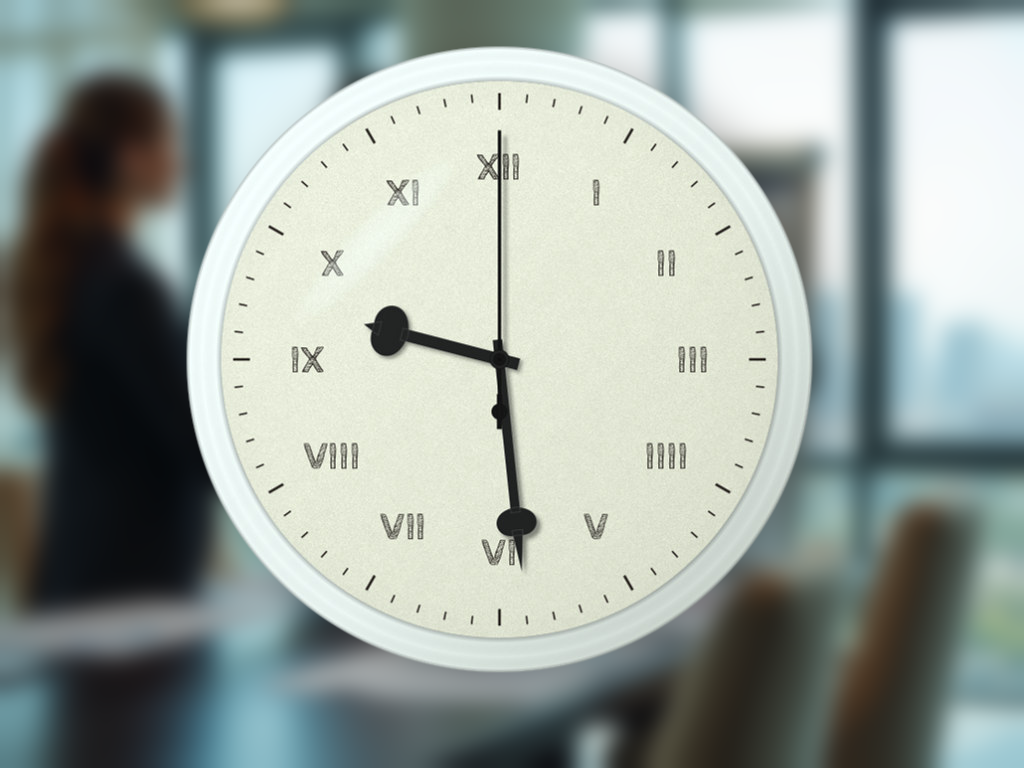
9.29.00
